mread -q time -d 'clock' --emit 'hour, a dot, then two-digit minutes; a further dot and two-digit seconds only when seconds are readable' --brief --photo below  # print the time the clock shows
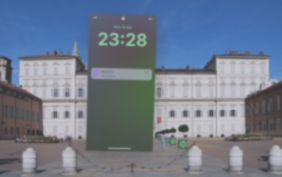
23.28
